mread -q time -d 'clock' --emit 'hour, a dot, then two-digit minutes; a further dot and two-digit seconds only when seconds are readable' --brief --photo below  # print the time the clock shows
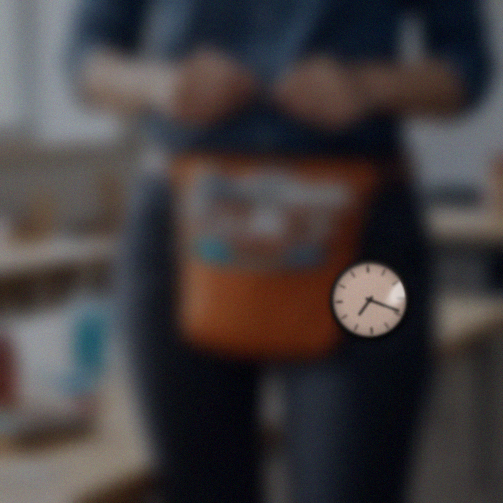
7.19
